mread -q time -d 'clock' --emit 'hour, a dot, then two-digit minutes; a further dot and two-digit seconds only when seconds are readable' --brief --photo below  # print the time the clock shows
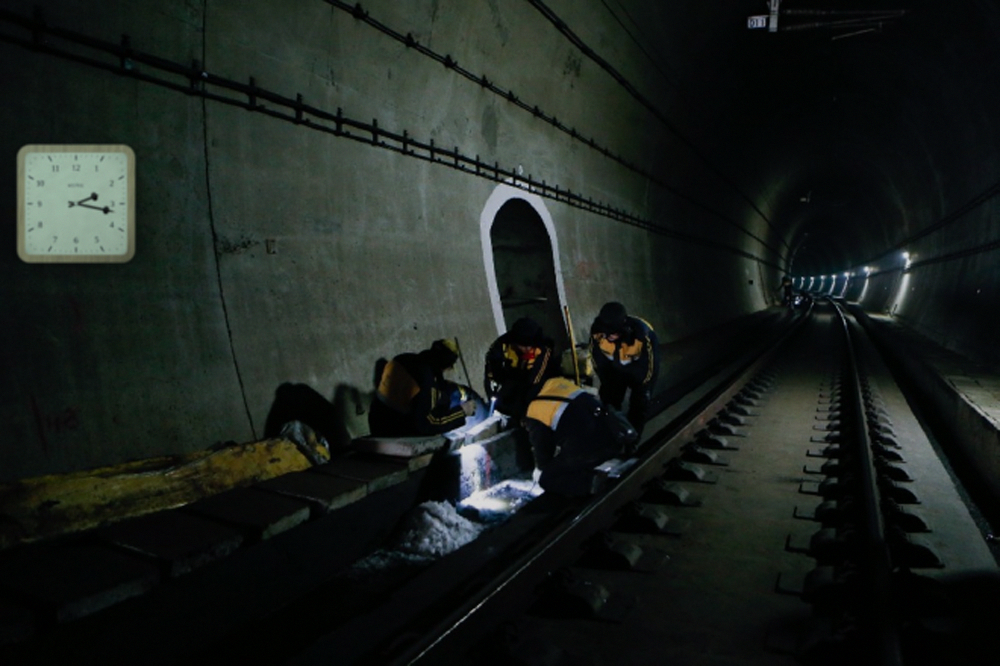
2.17
